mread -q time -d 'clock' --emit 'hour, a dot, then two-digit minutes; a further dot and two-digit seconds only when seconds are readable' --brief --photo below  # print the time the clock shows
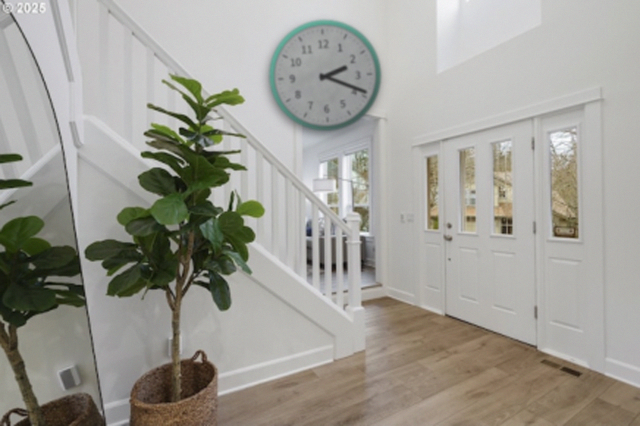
2.19
